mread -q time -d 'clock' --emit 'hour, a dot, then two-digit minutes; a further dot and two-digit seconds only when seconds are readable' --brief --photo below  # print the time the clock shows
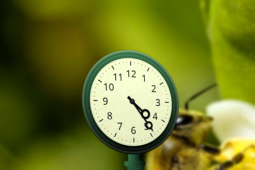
4.24
